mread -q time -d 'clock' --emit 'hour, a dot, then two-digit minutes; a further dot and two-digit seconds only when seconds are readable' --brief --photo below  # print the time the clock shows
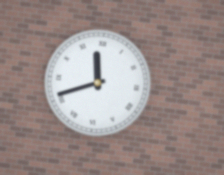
11.41
